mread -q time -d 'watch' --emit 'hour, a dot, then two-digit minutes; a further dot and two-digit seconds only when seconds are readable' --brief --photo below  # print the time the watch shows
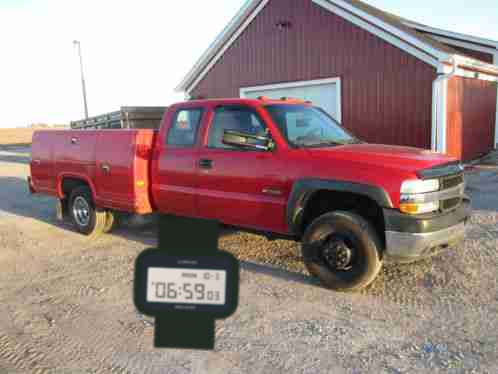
6.59
